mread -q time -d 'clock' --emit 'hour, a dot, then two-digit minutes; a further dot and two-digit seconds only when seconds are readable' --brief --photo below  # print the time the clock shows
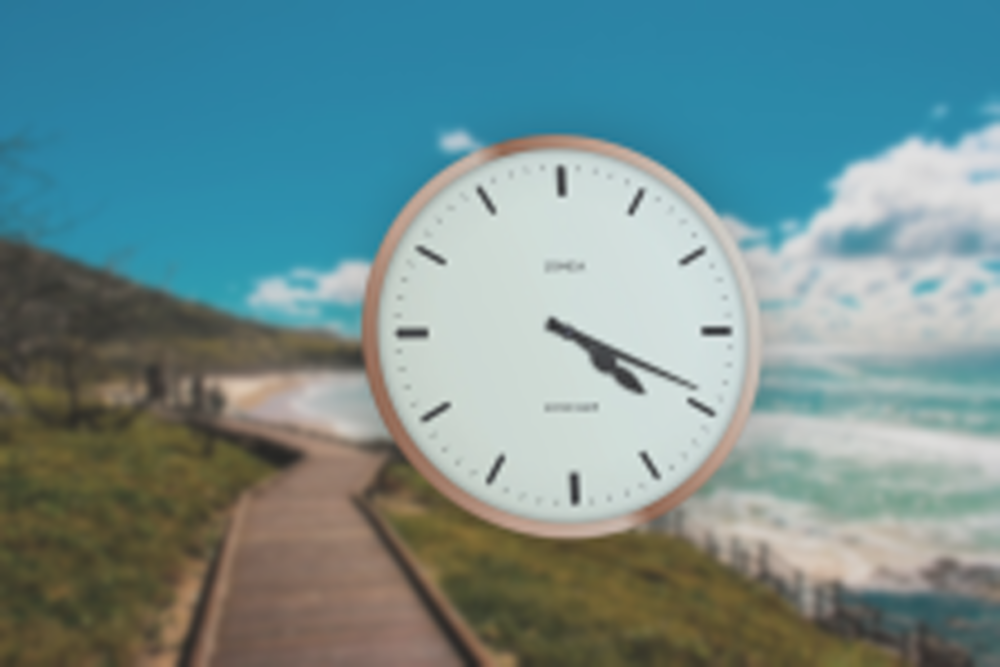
4.19
